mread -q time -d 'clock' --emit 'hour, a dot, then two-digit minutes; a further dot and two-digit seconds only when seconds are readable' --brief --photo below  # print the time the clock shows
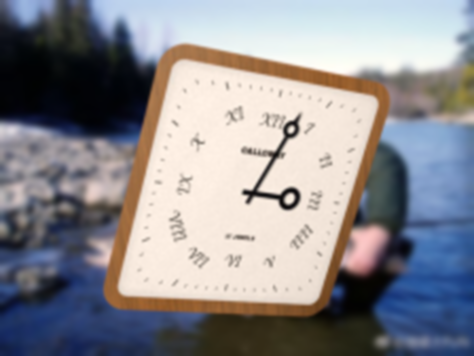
3.03
